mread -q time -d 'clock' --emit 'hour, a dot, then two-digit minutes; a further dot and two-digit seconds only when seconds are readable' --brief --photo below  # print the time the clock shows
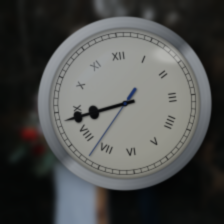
8.43.37
